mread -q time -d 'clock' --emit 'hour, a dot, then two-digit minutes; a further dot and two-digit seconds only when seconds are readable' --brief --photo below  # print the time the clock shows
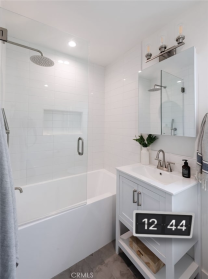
12.44
